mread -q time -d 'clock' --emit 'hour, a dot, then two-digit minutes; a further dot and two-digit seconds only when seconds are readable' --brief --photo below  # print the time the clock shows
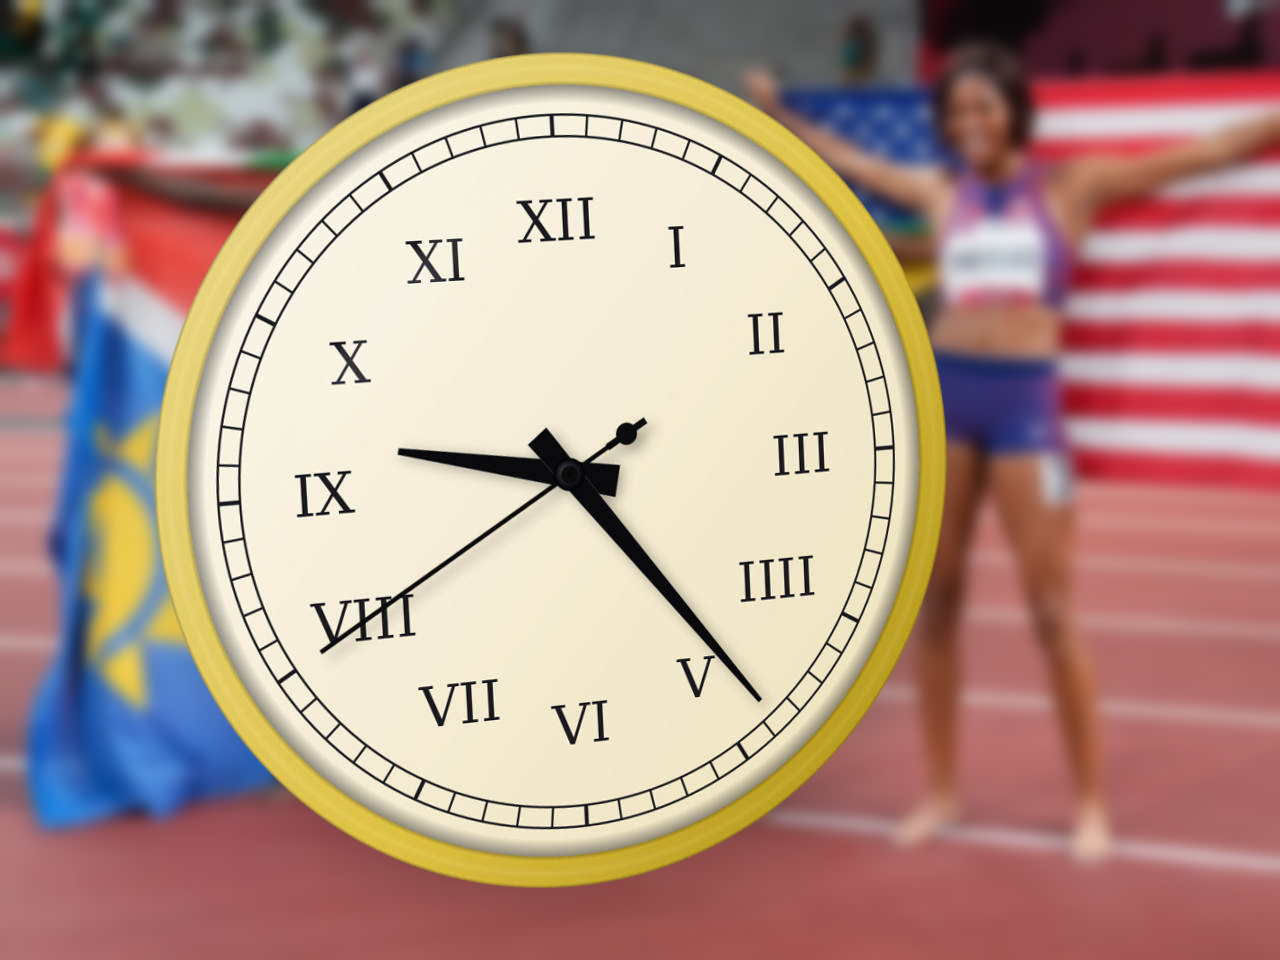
9.23.40
